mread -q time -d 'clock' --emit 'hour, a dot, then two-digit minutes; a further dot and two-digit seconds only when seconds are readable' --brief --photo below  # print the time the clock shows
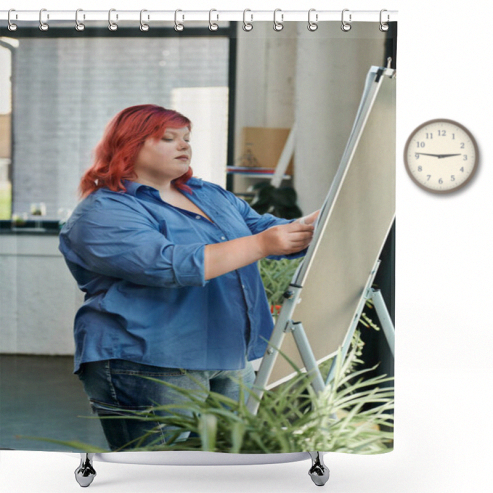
2.46
